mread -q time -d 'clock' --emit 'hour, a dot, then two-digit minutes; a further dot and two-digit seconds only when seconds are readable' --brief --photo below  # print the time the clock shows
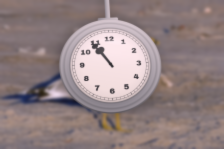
10.54
